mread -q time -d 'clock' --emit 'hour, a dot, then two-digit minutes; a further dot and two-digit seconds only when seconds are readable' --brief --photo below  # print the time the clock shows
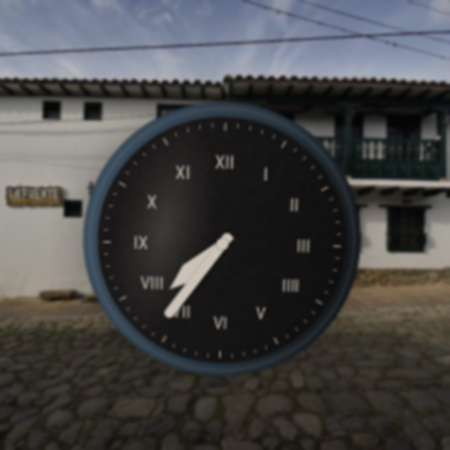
7.36
